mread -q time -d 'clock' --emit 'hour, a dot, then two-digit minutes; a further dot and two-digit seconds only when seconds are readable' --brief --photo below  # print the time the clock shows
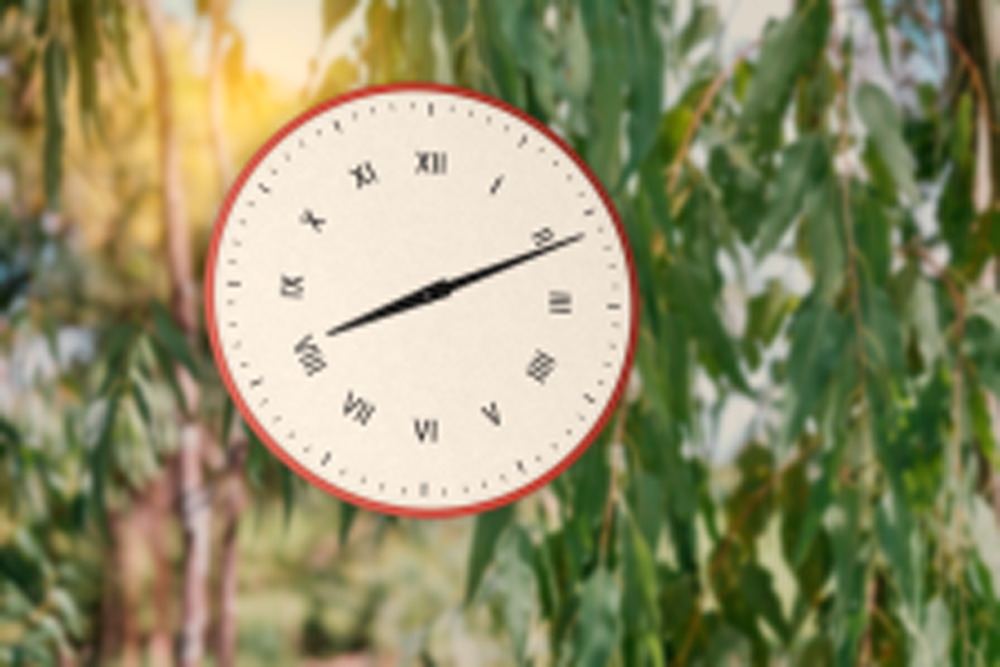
8.11
